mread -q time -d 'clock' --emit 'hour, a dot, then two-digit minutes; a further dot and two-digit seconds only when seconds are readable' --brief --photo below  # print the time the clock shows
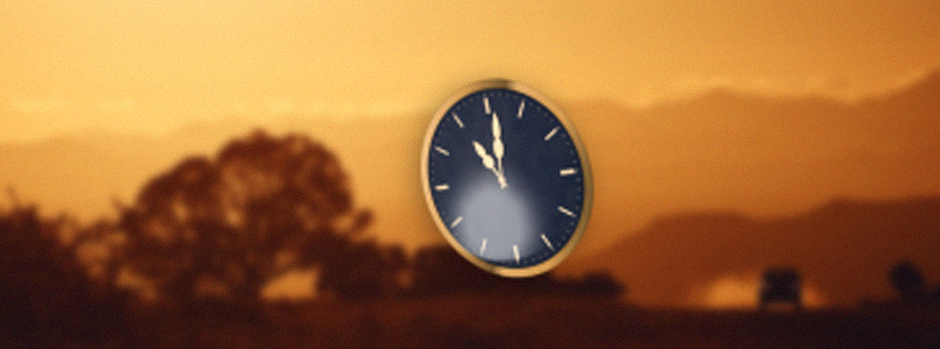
11.01
